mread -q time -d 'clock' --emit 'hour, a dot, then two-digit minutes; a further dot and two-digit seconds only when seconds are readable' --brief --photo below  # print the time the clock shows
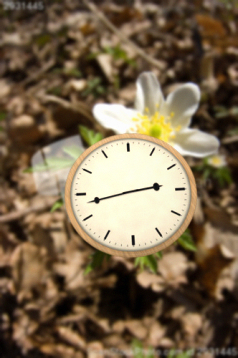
2.43
